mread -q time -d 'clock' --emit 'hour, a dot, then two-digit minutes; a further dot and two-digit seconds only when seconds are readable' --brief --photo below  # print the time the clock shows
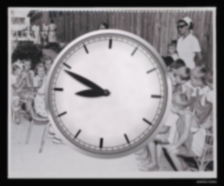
8.49
